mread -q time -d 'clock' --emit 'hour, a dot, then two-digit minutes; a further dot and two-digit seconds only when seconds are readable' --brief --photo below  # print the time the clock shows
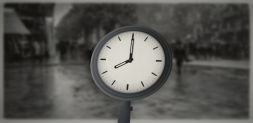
8.00
